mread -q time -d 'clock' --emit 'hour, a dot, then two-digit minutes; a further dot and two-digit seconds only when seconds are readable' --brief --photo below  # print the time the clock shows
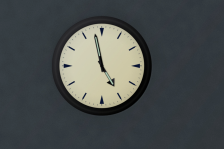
4.58
